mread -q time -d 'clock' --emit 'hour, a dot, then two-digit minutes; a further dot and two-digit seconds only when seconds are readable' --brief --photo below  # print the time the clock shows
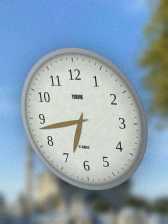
6.43
